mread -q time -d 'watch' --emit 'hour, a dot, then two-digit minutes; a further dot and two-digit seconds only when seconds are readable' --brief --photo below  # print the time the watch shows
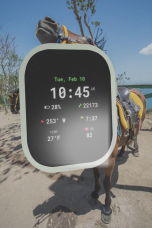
10.45
